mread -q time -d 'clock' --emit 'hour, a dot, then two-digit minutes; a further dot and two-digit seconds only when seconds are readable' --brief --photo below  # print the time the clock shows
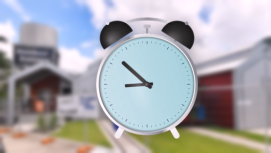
8.52
